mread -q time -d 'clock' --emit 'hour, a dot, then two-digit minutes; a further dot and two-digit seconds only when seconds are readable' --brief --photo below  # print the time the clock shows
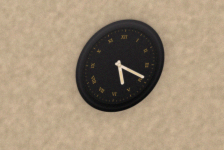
5.19
